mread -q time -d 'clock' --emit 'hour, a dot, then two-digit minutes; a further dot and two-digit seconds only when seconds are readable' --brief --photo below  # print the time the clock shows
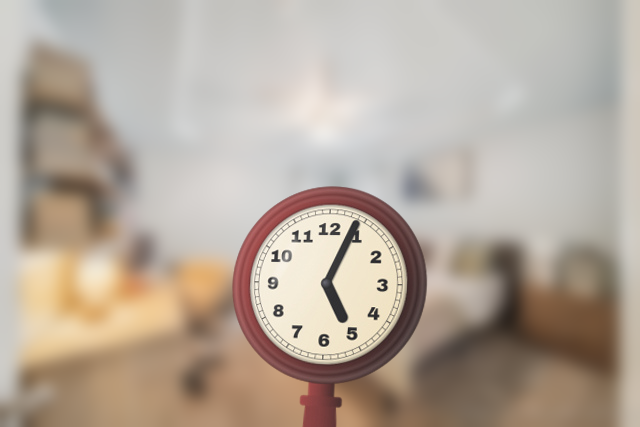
5.04
